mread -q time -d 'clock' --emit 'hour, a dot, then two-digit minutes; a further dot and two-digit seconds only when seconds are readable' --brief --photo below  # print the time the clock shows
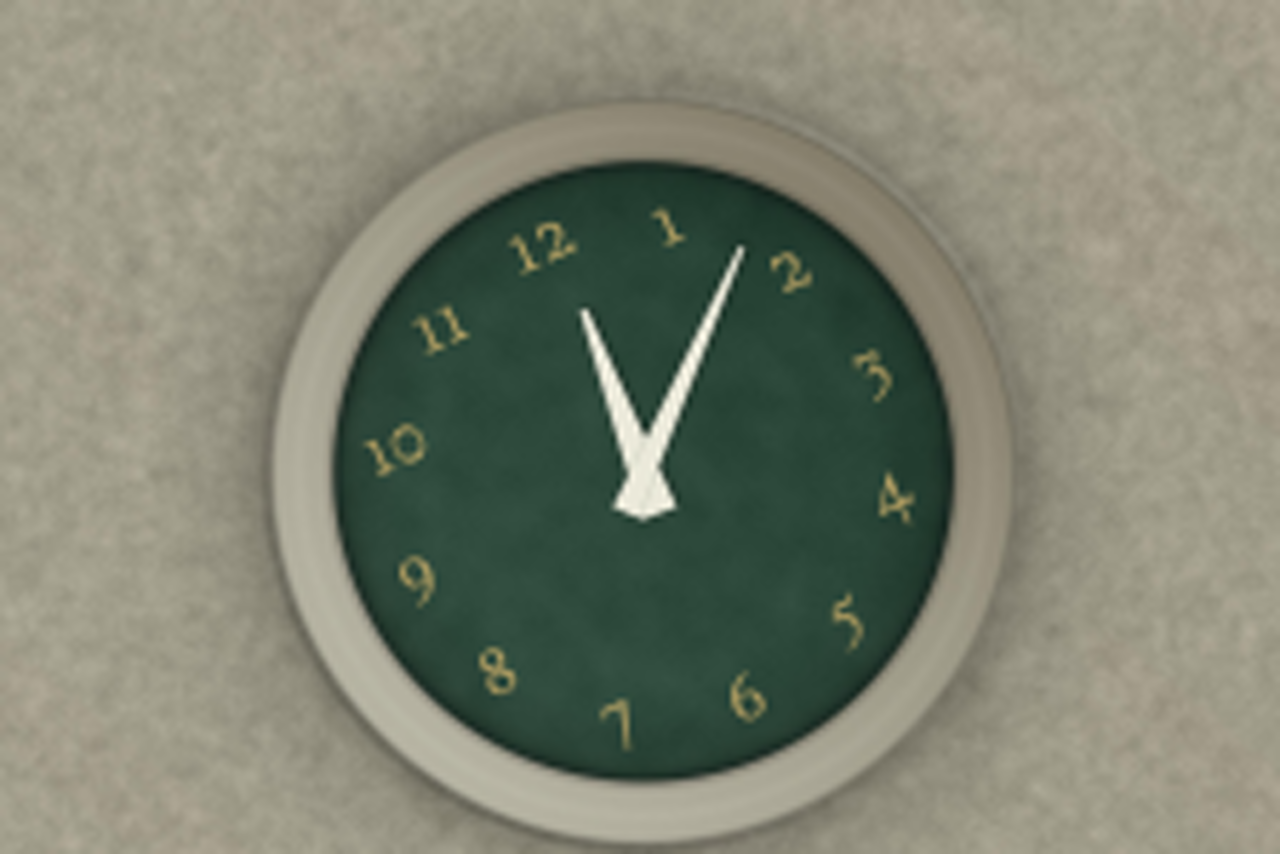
12.08
